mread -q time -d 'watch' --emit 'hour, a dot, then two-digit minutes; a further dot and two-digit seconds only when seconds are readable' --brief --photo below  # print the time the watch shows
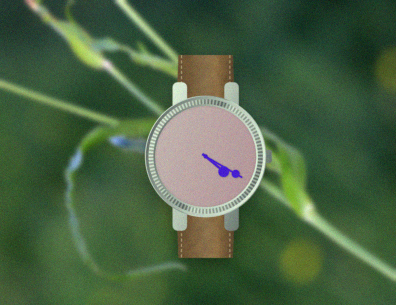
4.20
